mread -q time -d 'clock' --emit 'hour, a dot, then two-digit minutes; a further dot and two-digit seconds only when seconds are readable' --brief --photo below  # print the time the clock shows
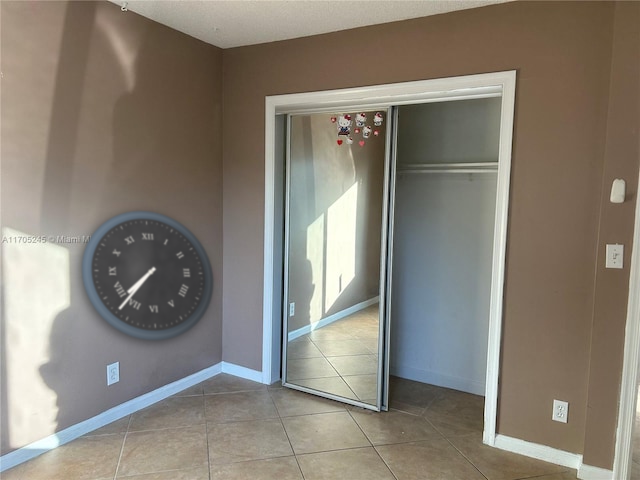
7.37
